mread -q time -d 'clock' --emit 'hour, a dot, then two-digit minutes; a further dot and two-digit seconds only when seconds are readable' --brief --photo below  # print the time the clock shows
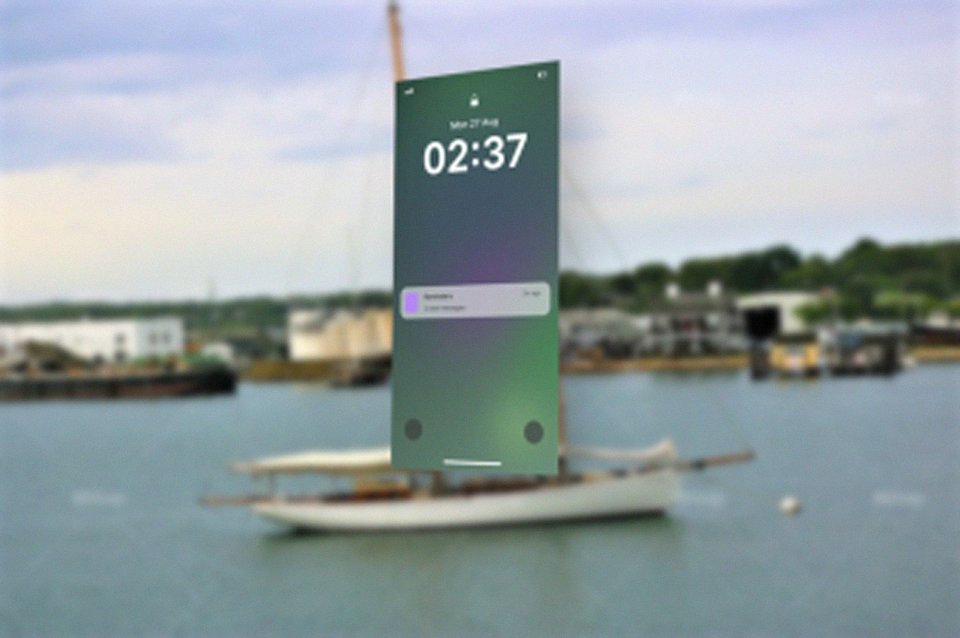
2.37
